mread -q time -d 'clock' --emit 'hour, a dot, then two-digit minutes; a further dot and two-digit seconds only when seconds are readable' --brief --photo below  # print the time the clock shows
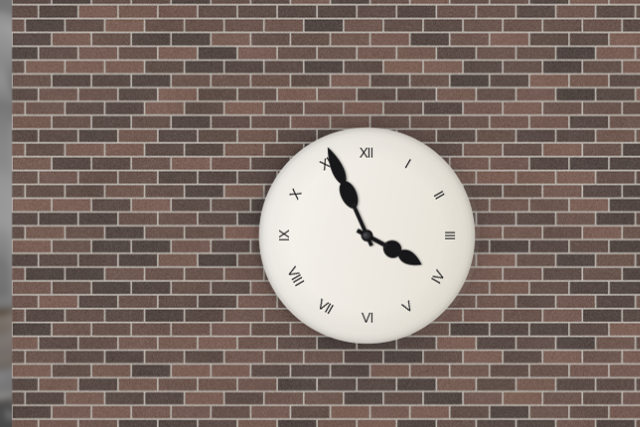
3.56
